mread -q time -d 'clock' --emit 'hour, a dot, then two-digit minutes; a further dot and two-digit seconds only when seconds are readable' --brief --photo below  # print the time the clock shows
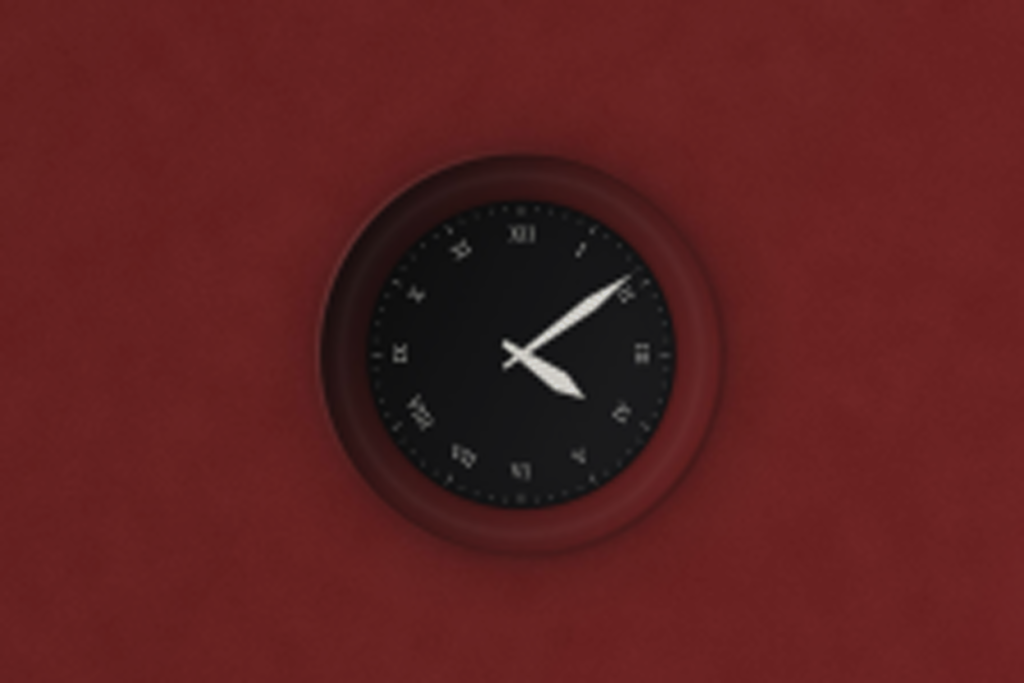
4.09
